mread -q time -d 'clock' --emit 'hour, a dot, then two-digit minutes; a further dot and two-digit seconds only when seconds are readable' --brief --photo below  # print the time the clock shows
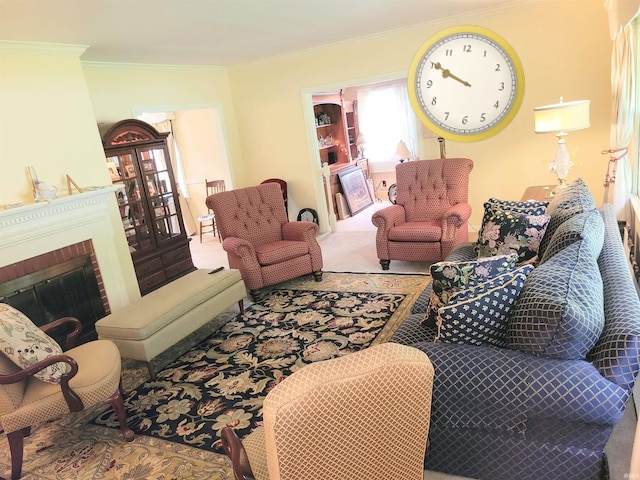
9.50
